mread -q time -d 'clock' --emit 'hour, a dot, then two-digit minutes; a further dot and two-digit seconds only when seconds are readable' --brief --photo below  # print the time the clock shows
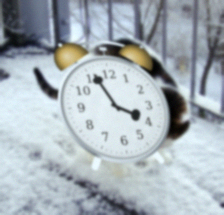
3.56
